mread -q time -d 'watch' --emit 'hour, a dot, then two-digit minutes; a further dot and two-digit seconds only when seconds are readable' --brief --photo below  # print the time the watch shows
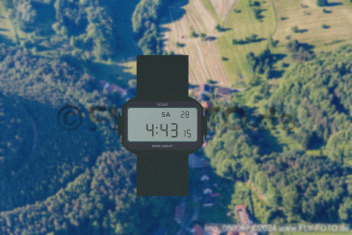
4.43.15
